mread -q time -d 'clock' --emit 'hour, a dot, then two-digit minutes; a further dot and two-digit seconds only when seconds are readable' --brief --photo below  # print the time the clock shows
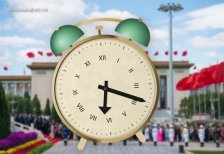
6.19
